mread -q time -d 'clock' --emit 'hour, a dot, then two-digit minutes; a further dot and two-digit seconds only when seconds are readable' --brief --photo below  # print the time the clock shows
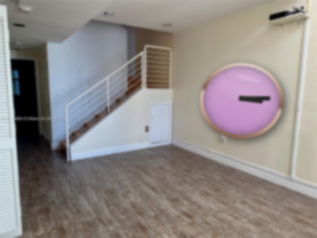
3.15
